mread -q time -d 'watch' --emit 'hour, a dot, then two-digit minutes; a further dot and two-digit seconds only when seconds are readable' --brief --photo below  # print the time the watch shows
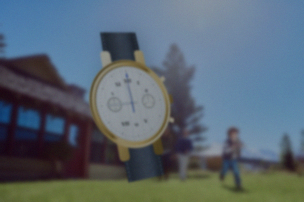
11.45
